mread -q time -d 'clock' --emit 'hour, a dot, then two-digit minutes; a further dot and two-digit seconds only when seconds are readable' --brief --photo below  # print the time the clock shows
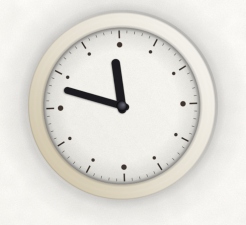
11.48
